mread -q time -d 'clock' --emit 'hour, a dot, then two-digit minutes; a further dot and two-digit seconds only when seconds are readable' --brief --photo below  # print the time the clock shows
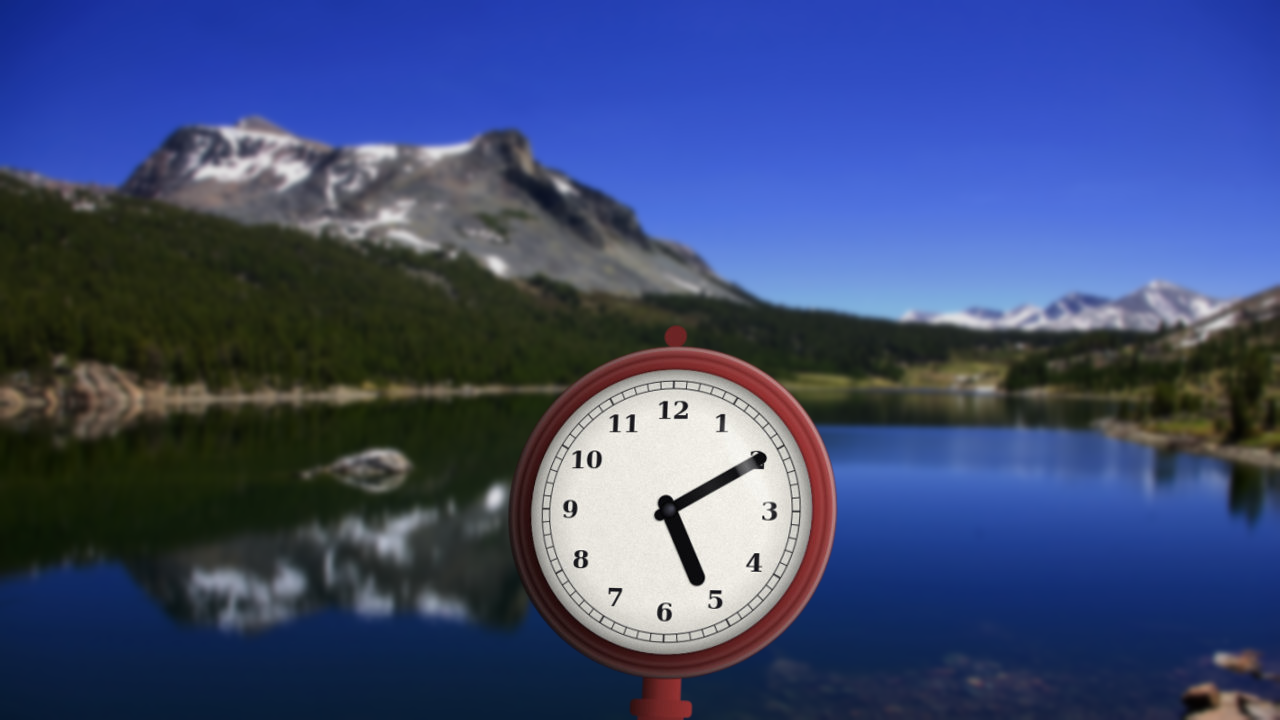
5.10
